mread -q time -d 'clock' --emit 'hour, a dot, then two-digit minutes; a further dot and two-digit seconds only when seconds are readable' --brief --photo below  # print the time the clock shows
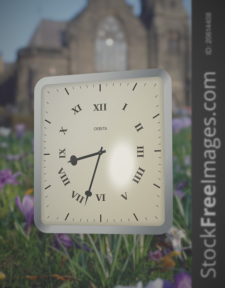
8.33
